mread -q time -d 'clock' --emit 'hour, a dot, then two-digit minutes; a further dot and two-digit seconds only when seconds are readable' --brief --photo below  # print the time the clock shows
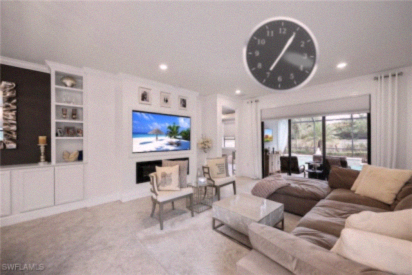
7.05
